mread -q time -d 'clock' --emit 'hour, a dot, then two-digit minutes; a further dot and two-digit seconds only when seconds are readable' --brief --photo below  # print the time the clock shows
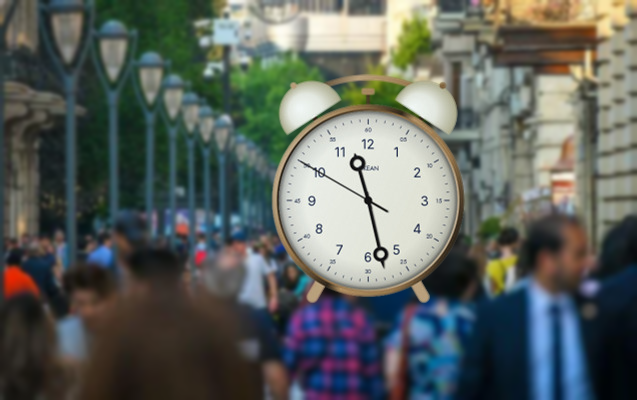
11.27.50
